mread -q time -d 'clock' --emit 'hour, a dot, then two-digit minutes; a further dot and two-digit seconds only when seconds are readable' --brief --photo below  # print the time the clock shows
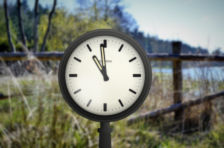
10.59
